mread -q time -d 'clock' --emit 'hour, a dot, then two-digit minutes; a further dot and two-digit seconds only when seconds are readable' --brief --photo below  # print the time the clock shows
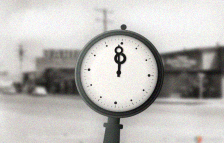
11.59
